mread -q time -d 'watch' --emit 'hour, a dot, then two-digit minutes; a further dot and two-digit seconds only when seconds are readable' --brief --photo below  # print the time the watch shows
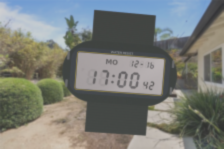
17.00
